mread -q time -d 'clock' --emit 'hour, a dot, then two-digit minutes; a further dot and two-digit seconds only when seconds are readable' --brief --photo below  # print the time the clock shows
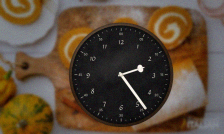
2.24
